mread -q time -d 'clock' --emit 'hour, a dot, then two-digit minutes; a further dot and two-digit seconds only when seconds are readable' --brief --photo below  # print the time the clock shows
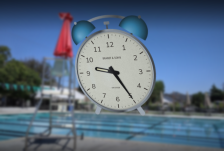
9.25
